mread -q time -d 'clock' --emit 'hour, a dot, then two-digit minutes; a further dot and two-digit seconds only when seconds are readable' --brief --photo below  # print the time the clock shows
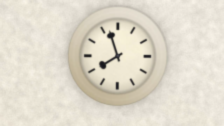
7.57
